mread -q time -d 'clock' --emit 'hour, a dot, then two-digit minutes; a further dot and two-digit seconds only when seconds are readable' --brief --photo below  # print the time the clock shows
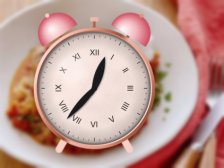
12.37
